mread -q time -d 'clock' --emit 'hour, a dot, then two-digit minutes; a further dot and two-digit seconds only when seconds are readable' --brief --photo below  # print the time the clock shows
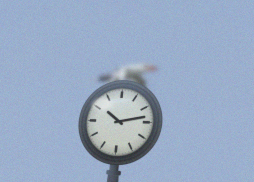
10.13
